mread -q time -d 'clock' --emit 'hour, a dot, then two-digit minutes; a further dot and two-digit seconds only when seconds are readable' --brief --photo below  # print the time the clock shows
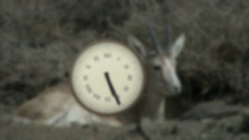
5.26
